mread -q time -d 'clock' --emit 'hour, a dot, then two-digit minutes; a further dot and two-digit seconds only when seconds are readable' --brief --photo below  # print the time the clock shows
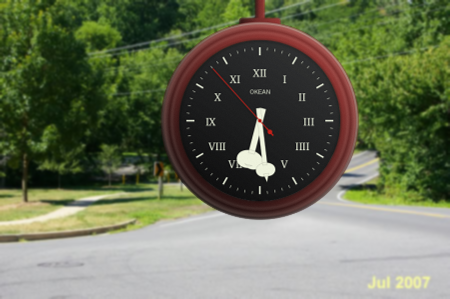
6.28.53
